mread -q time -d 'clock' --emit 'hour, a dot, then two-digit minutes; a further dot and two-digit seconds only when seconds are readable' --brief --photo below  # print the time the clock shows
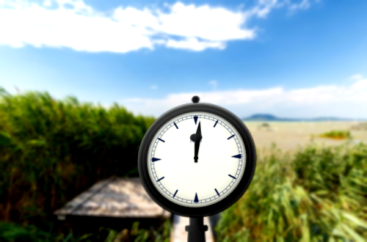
12.01
